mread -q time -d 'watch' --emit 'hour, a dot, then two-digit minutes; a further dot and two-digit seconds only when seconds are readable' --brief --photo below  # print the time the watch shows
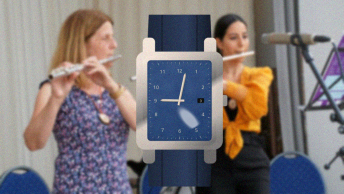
9.02
